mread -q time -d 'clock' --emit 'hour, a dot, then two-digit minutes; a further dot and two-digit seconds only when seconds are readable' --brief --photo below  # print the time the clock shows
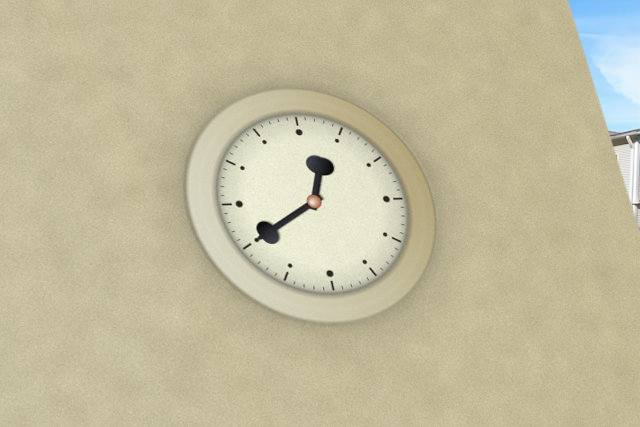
12.40
